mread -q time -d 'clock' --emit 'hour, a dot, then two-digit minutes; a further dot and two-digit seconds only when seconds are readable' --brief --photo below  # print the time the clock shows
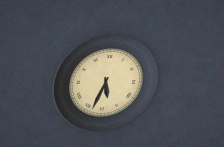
5.33
